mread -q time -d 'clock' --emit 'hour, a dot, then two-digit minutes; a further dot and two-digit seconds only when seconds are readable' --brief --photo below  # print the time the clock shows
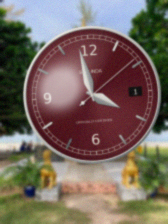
3.58.09
